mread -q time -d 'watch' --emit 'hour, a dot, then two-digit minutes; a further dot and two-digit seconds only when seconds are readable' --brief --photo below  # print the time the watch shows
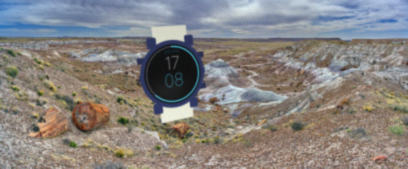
17.08
